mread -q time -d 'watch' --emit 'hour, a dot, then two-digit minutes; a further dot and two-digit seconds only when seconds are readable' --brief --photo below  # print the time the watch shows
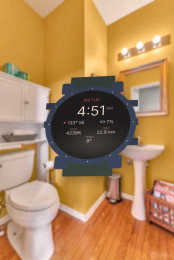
4.51
